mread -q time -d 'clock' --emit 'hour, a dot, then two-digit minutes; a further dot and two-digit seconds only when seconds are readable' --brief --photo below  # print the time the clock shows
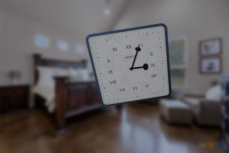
3.04
